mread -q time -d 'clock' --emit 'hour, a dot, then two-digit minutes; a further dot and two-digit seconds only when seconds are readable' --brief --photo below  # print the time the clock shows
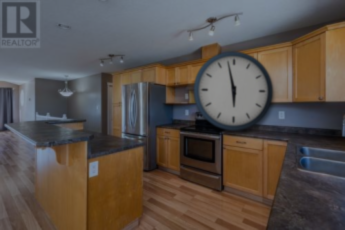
5.58
